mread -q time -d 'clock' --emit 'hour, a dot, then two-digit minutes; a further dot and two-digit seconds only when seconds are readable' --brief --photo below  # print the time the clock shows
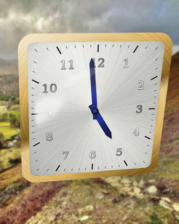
4.59
